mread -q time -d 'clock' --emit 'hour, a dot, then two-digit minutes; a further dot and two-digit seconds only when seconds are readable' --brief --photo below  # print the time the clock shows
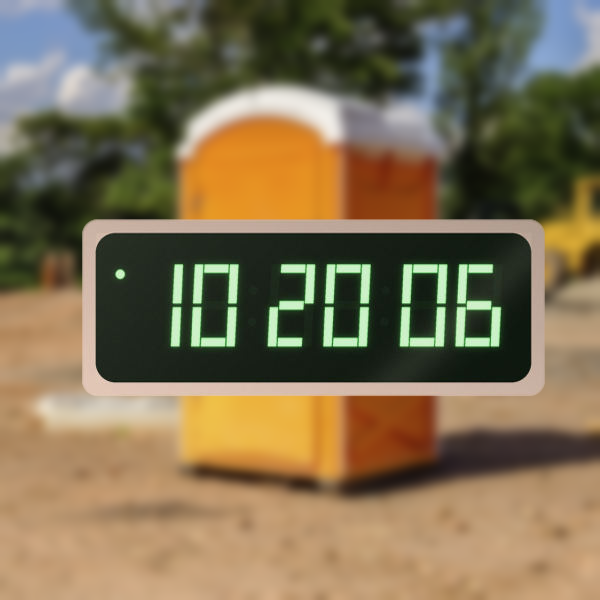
10.20.06
